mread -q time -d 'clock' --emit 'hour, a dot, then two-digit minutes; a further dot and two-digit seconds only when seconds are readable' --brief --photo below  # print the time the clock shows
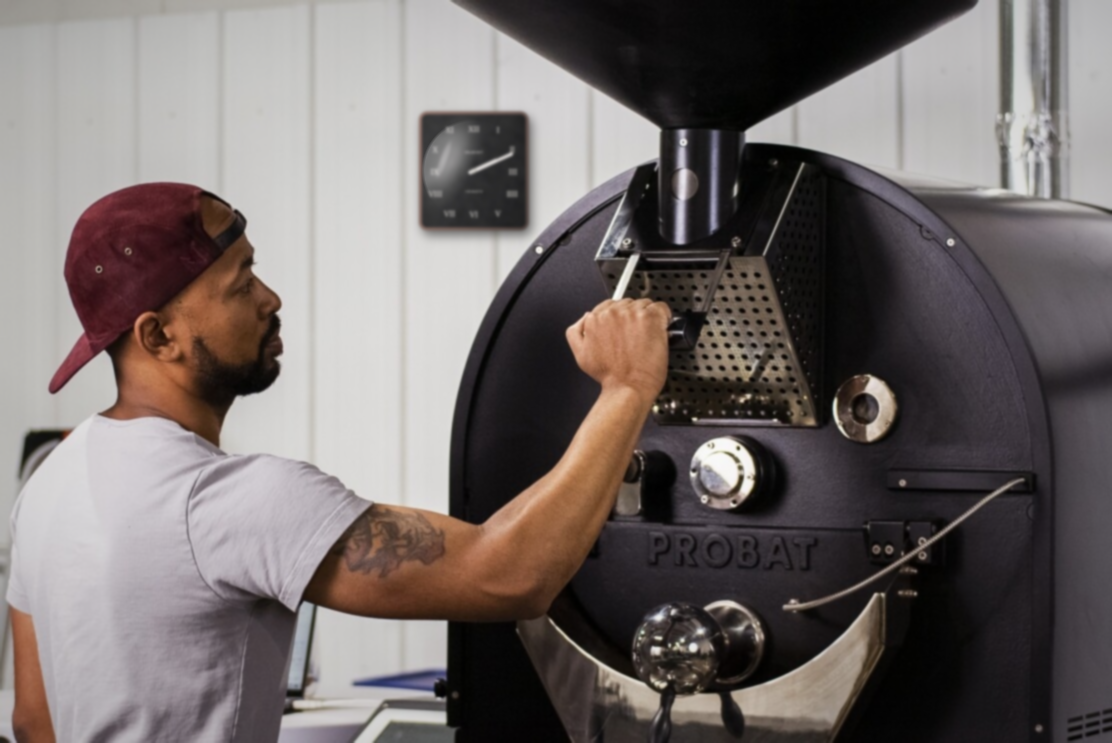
2.11
